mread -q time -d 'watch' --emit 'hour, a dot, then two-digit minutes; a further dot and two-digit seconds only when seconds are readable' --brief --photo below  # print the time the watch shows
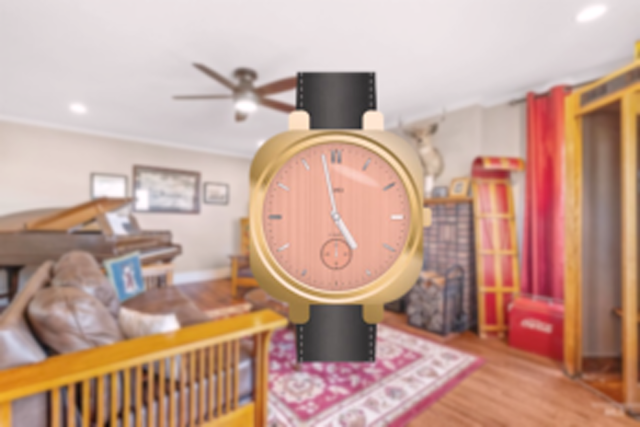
4.58
